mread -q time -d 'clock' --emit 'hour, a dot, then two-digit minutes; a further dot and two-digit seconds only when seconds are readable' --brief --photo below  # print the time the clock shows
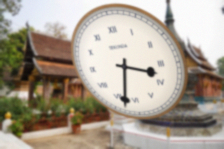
3.33
